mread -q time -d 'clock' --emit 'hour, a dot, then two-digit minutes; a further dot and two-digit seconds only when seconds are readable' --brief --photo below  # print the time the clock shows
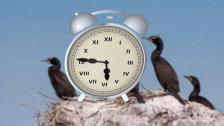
5.46
